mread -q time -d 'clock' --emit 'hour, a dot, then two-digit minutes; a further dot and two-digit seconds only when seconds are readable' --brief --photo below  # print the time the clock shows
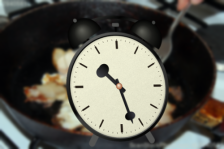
10.27
